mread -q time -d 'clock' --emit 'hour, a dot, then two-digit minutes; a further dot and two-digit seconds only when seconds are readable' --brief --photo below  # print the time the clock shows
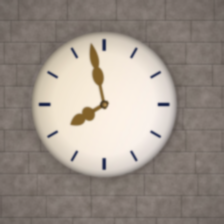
7.58
